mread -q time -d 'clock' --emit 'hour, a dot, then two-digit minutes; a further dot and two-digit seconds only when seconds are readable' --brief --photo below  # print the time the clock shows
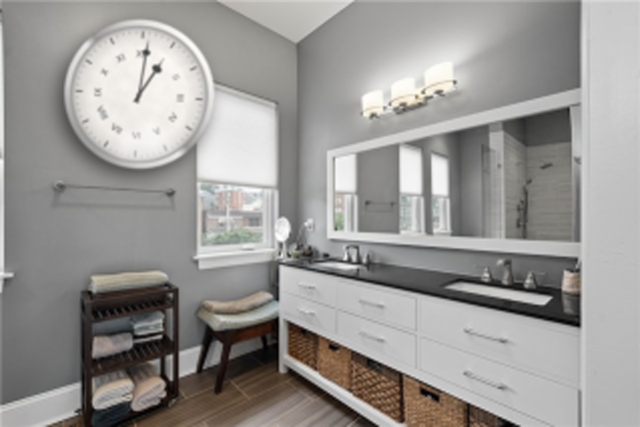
1.01
